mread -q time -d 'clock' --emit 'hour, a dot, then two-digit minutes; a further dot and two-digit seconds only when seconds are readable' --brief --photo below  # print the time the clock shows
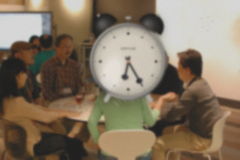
6.25
